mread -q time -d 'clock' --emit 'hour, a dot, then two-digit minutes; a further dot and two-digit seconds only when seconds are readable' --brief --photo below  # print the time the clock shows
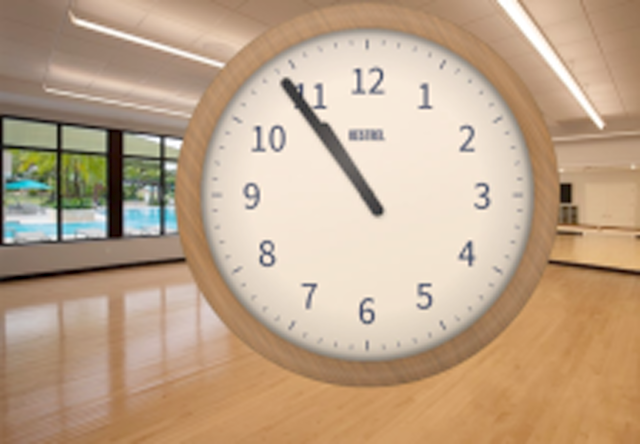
10.54
